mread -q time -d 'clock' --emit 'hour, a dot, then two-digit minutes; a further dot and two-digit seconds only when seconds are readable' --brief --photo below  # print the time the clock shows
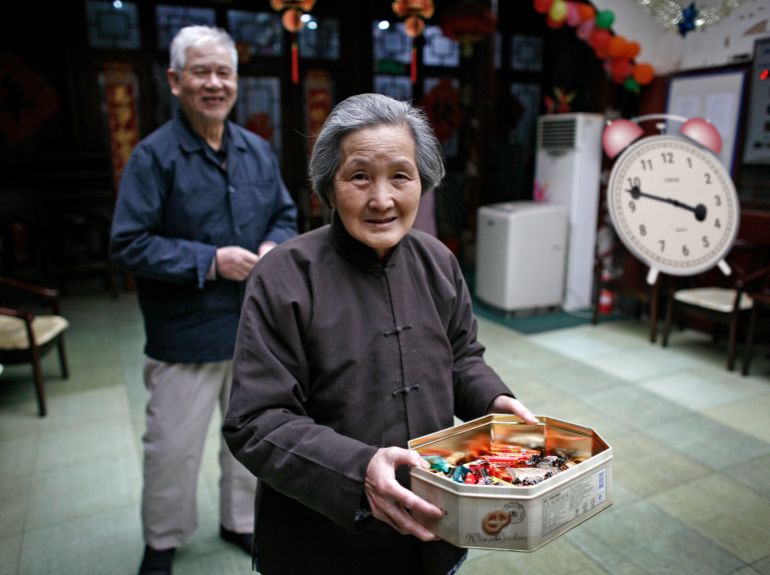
3.48
